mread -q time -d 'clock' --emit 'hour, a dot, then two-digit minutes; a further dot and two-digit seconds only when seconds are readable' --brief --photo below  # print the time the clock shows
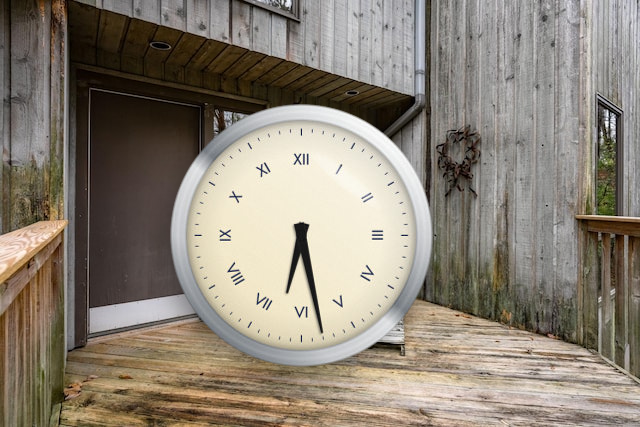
6.28
